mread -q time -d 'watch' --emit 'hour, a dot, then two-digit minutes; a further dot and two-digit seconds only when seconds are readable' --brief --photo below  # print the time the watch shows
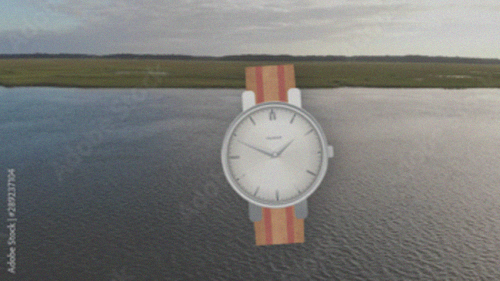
1.49
